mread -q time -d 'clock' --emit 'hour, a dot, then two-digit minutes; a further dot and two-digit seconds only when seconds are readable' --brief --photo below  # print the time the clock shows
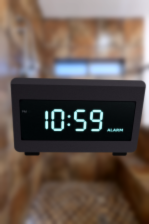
10.59
